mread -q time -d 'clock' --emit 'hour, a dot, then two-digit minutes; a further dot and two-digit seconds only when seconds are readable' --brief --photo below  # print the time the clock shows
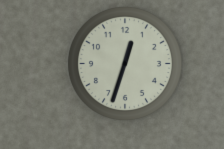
12.33
